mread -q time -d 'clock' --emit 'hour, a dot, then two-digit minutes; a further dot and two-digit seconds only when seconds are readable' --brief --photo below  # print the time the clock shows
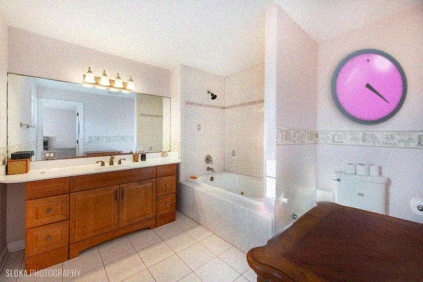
4.22
